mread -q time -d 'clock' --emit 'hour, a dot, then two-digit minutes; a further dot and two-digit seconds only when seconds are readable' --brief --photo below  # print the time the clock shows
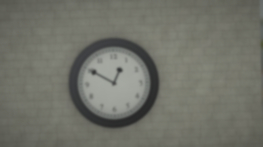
12.50
